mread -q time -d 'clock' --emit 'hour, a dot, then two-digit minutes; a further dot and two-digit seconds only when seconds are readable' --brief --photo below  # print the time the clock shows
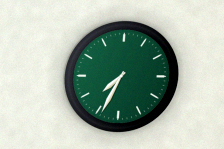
7.34
